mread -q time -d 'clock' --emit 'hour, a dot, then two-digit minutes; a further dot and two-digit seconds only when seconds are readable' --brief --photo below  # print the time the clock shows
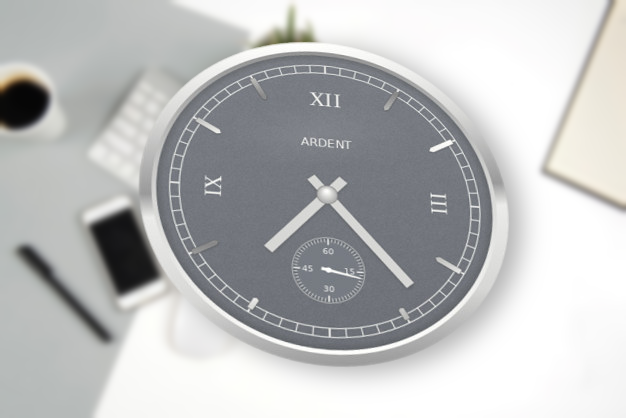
7.23.17
